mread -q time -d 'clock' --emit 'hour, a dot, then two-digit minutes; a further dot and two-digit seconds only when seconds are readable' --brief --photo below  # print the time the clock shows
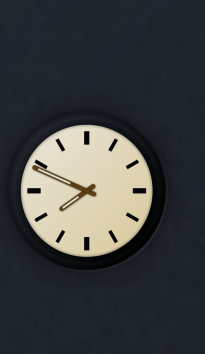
7.49
